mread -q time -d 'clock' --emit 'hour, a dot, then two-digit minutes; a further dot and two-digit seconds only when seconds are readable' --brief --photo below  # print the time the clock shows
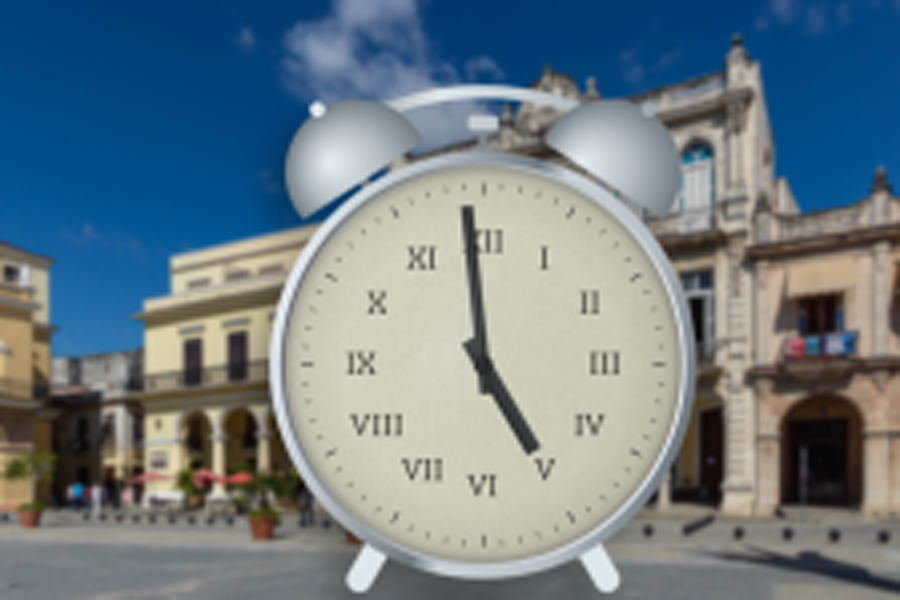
4.59
